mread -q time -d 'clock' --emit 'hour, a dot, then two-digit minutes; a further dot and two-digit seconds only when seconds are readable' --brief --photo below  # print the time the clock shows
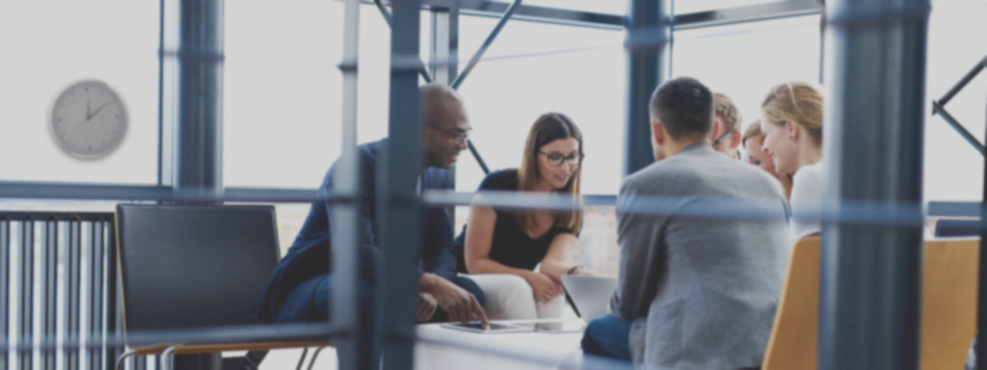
12.09
